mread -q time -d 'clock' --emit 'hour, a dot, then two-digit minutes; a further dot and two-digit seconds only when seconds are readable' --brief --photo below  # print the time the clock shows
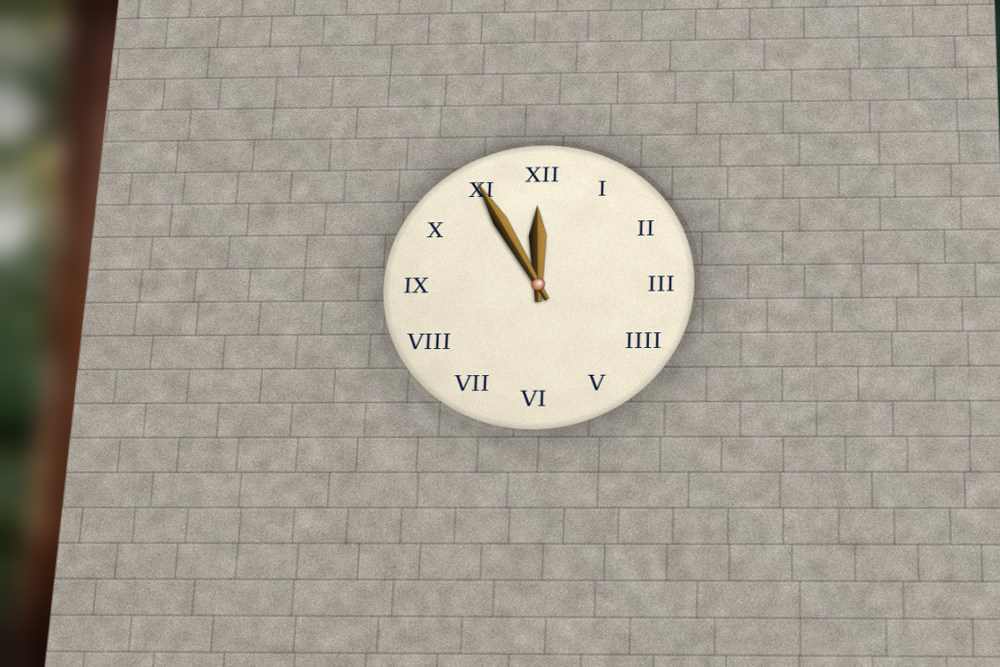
11.55
